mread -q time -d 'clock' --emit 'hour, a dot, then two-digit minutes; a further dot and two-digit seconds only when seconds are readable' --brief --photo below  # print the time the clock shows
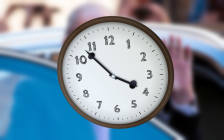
3.53
